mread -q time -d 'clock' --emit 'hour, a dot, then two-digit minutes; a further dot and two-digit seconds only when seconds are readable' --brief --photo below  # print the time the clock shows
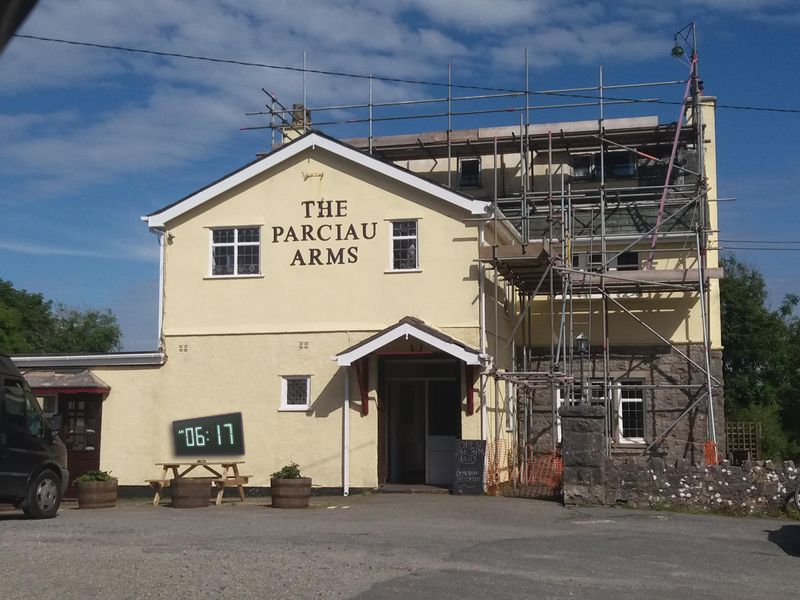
6.17
